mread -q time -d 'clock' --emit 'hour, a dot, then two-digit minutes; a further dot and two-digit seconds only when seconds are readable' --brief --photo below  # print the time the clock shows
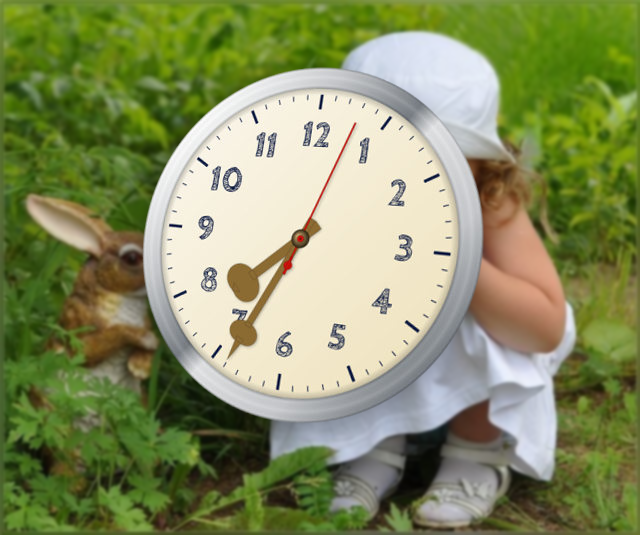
7.34.03
